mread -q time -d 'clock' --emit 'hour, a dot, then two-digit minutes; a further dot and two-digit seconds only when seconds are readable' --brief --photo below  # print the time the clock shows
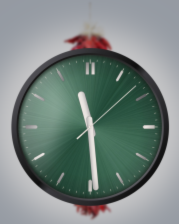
11.29.08
